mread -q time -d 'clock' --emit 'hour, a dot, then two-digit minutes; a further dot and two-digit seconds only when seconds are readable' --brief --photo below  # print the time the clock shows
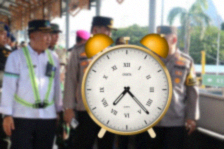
7.23
